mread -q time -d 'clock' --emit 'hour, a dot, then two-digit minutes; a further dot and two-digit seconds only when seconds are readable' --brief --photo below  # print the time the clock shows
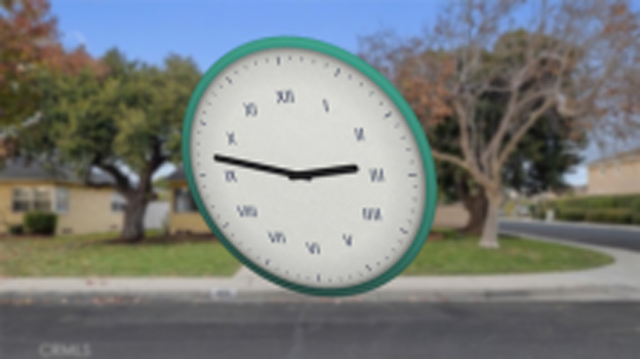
2.47
